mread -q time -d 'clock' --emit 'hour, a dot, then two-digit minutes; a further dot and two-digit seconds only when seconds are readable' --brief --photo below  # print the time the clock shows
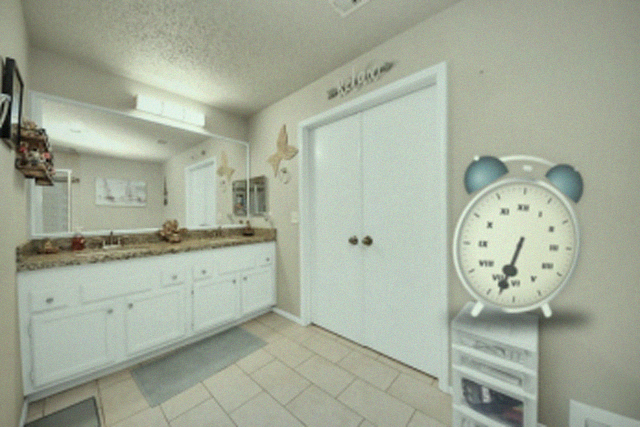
6.33
